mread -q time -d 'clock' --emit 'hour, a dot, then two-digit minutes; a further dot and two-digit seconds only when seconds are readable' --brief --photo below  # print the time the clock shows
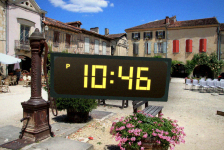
10.46
